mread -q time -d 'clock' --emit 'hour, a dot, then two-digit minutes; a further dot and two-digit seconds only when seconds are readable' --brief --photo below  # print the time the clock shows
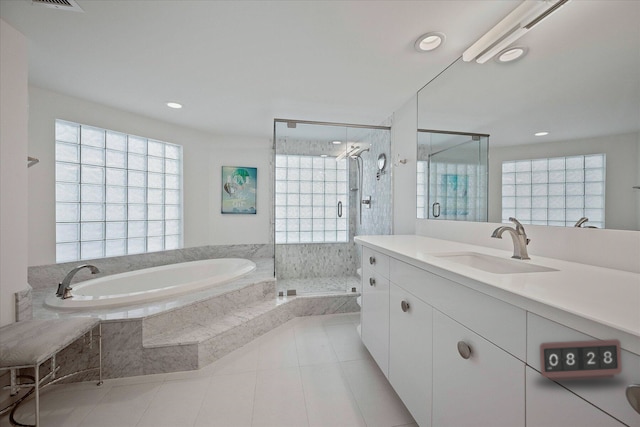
8.28
